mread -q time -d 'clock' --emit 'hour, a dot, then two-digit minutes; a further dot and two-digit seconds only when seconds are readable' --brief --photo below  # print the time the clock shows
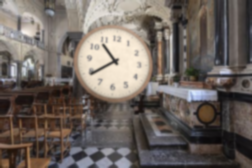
10.39
